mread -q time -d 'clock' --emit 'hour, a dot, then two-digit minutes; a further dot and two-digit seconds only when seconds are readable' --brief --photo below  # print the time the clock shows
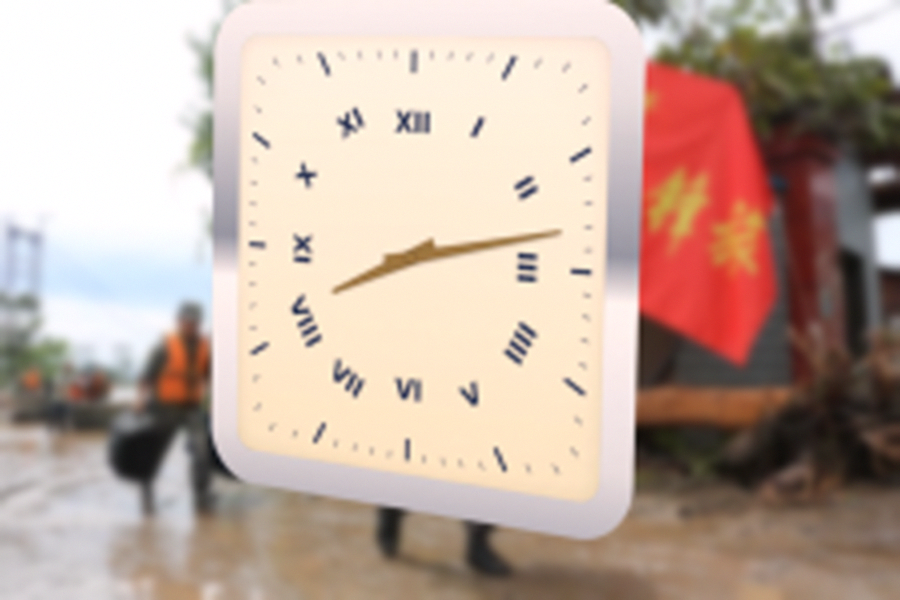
8.13
